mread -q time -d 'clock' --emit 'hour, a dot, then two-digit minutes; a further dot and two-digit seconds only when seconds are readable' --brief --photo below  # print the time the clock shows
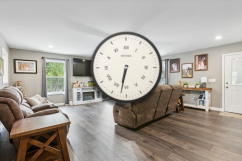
6.32
